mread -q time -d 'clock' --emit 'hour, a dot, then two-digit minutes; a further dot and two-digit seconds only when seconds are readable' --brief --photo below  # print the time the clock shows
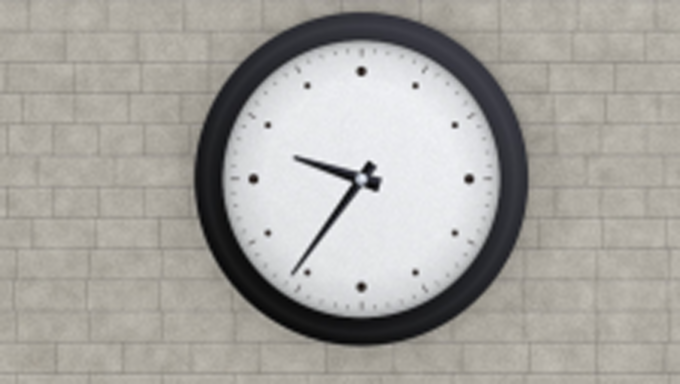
9.36
